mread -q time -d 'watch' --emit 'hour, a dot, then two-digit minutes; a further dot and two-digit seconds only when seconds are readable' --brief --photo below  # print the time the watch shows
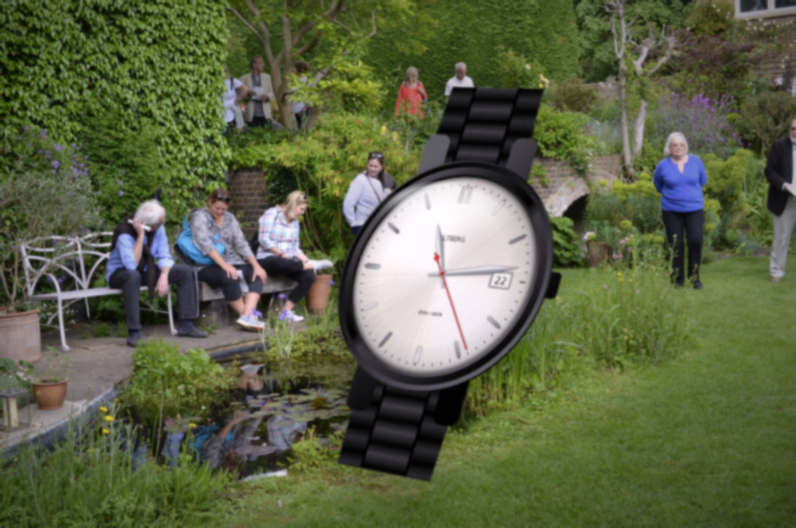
11.13.24
